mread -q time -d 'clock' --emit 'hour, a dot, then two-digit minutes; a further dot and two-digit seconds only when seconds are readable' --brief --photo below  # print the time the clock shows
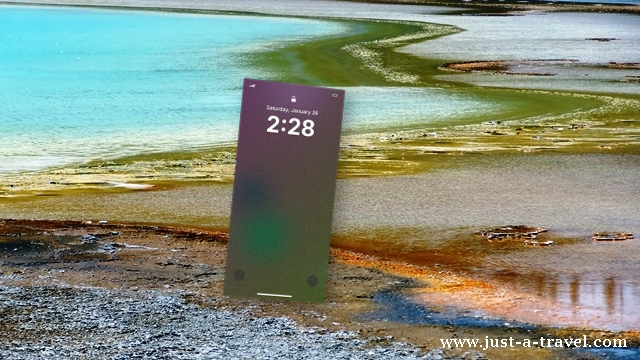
2.28
